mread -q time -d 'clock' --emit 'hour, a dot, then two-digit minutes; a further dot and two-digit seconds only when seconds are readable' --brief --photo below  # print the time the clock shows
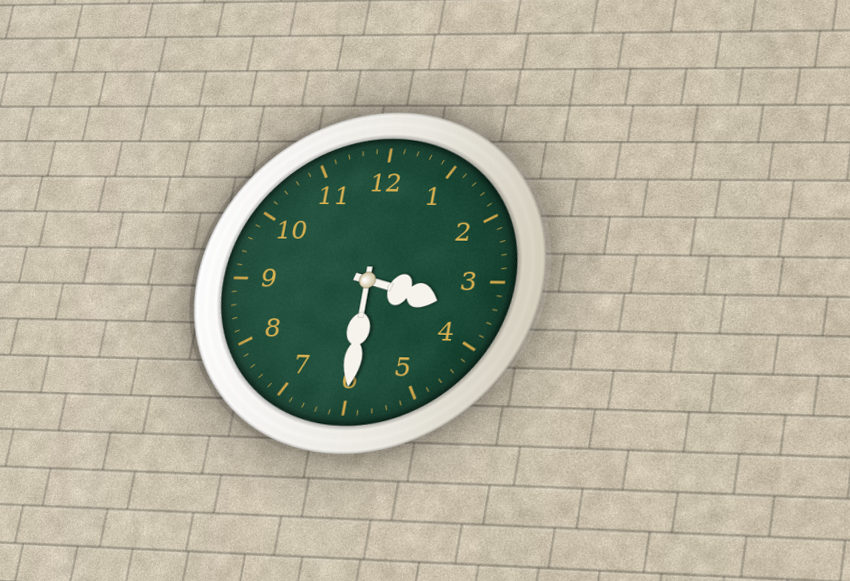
3.30
